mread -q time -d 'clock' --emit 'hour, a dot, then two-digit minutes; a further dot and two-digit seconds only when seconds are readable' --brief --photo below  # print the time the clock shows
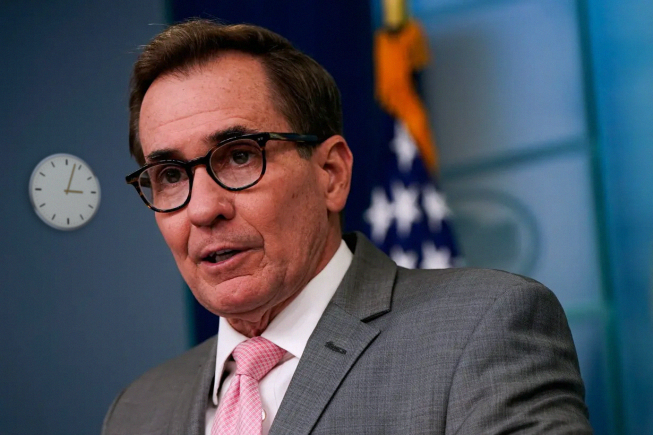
3.03
